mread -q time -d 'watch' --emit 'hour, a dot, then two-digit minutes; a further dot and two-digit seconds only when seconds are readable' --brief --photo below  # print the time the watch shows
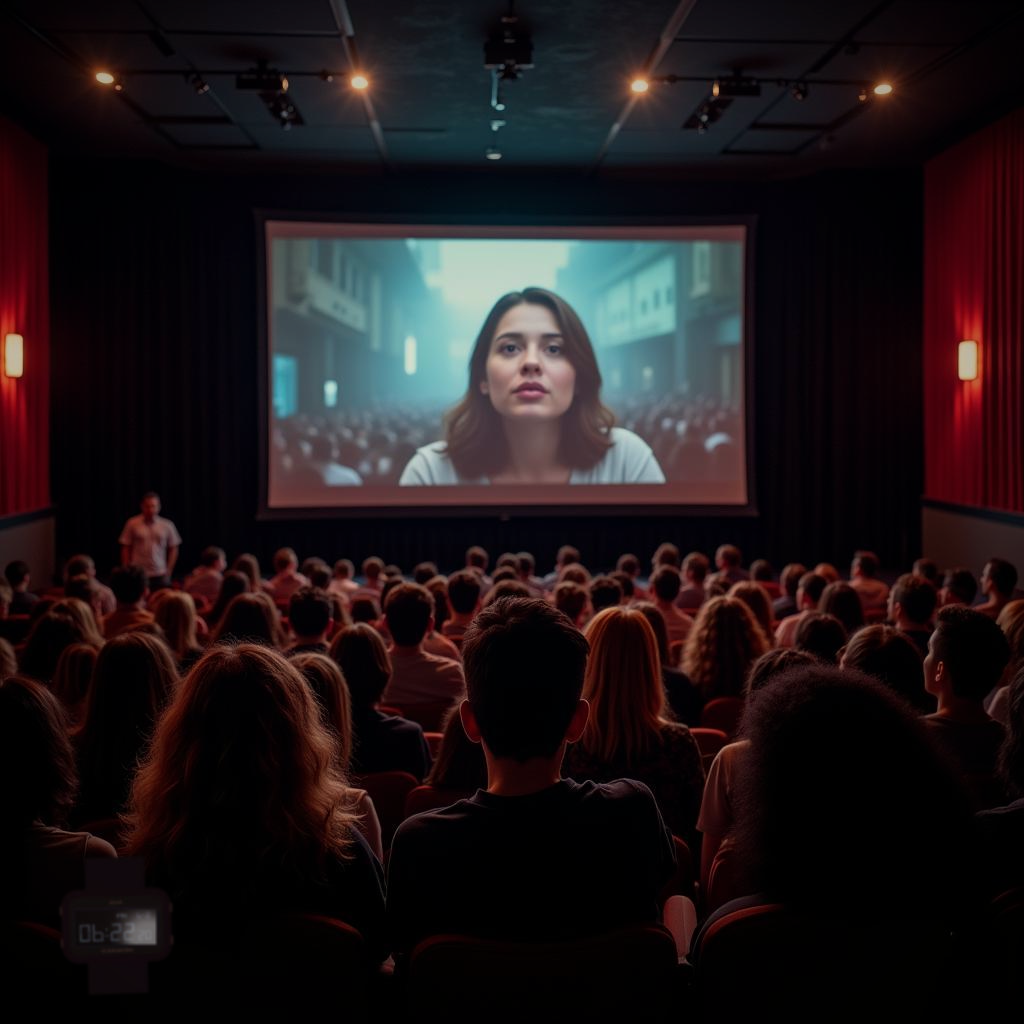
6.22
